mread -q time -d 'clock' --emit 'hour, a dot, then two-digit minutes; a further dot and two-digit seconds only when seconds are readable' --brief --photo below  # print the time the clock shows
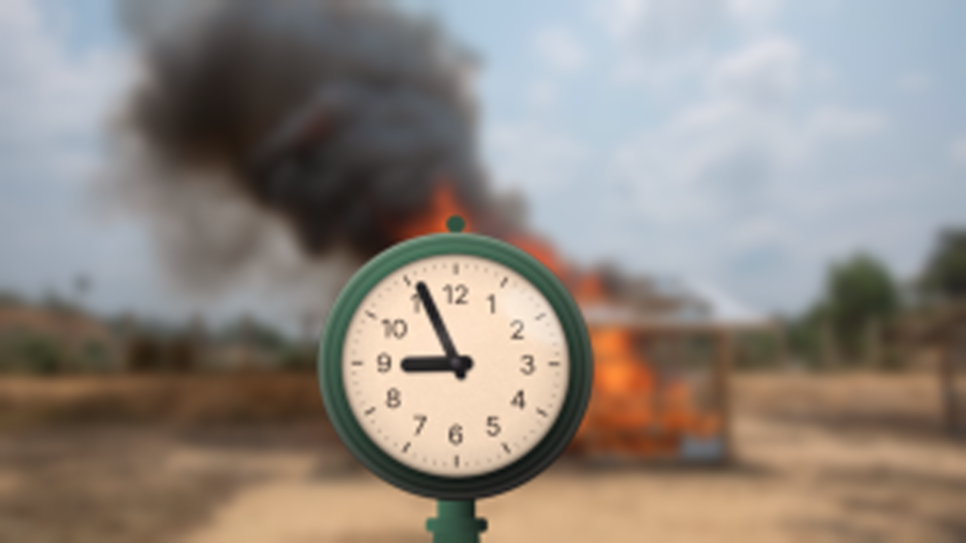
8.56
